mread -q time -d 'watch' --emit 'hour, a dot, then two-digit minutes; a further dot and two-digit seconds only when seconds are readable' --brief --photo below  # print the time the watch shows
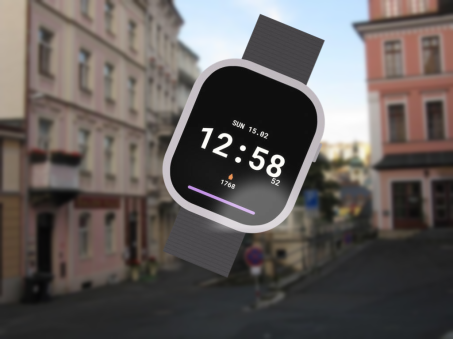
12.58.52
